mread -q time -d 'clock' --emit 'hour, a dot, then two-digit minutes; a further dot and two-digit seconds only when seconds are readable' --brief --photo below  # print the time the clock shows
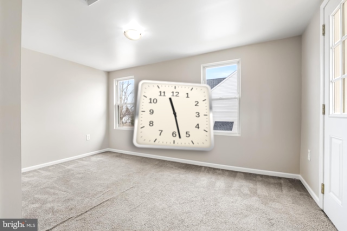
11.28
